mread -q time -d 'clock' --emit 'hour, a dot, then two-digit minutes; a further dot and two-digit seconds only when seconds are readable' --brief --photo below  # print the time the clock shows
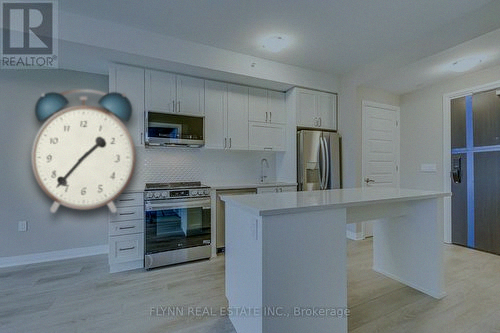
1.37
